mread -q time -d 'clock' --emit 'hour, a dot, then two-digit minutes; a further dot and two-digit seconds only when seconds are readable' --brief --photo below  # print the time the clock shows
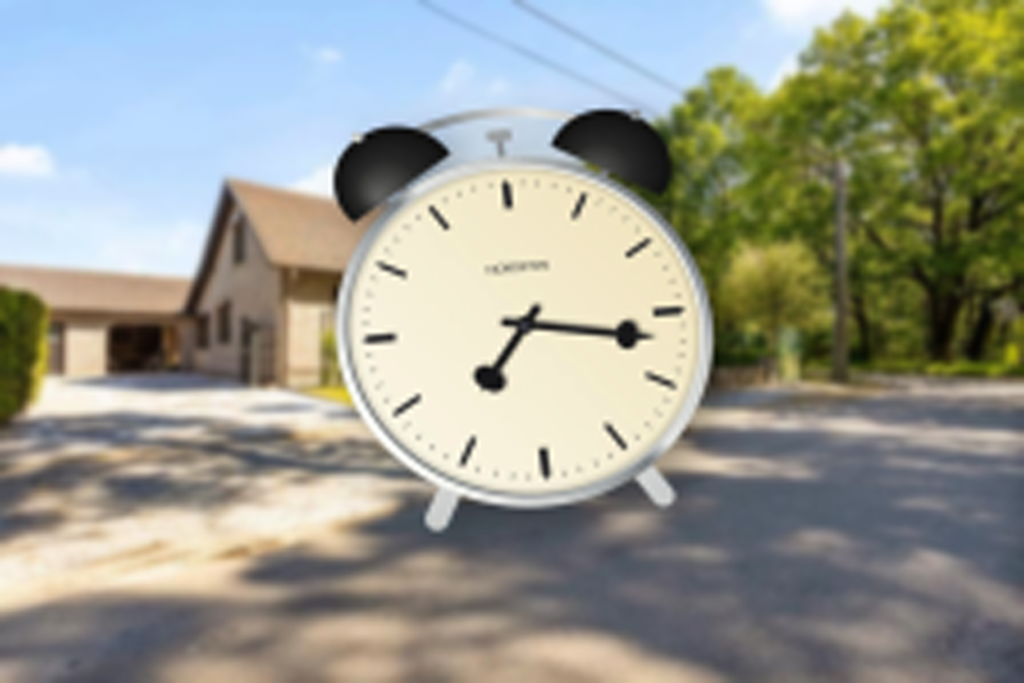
7.17
